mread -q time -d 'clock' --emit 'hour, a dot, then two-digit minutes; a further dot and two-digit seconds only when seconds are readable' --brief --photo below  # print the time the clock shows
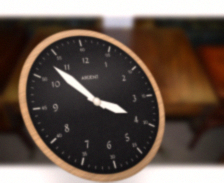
3.53
